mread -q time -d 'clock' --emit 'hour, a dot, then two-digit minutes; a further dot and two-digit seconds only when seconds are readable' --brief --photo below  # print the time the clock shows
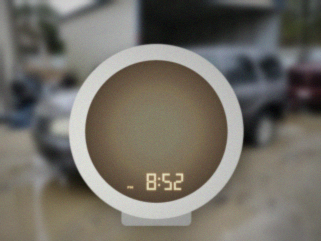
8.52
